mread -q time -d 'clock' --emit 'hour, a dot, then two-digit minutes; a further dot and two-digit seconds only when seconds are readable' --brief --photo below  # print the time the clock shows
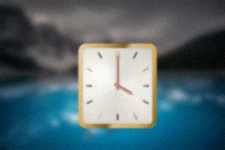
4.00
